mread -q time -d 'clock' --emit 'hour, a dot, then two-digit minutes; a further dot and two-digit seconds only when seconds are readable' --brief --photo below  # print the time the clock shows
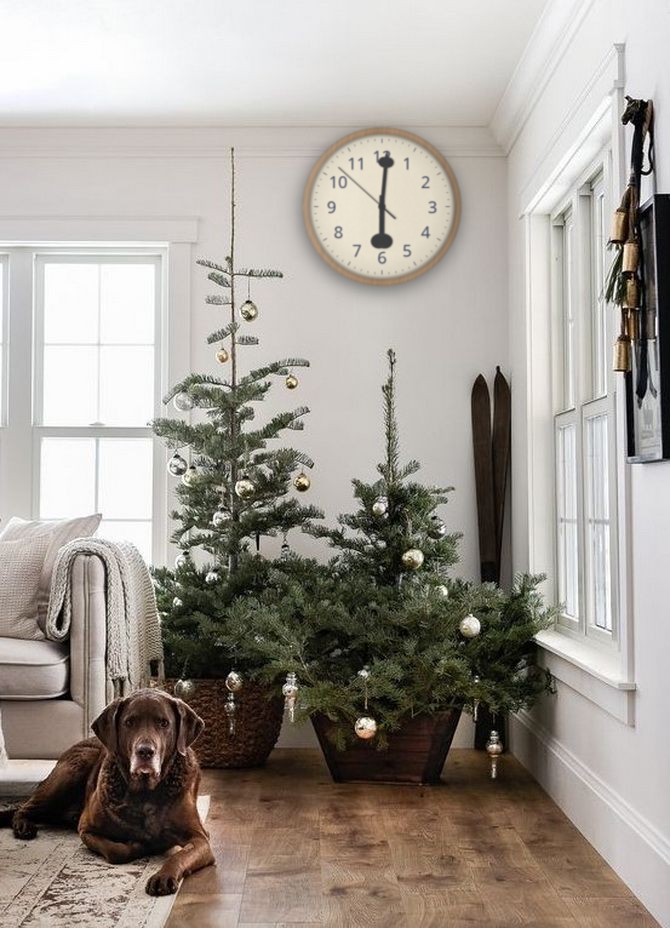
6.00.52
